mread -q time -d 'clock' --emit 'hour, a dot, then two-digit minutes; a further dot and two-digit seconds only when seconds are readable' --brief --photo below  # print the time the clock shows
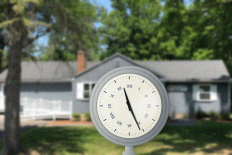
11.26
